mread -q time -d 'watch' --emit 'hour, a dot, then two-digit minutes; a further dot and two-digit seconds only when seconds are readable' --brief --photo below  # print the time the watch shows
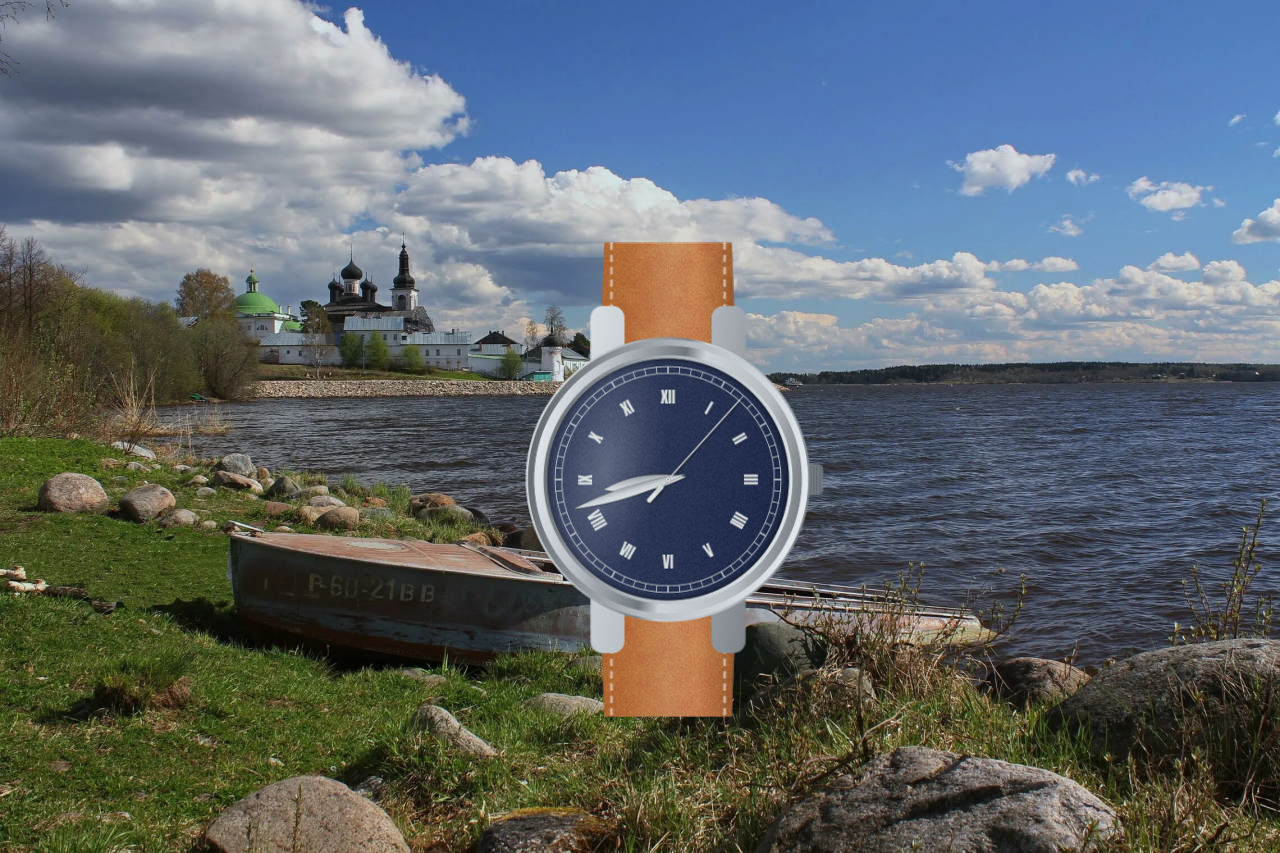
8.42.07
